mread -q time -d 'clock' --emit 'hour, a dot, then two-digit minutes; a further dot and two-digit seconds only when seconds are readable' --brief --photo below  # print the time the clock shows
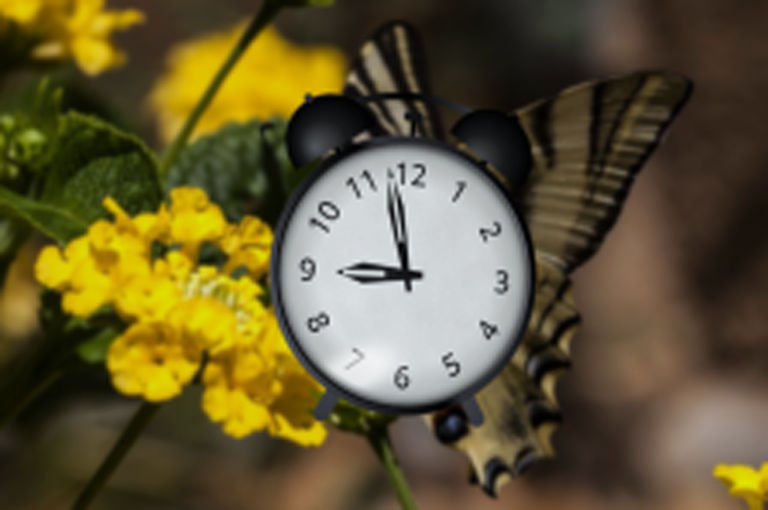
8.58
